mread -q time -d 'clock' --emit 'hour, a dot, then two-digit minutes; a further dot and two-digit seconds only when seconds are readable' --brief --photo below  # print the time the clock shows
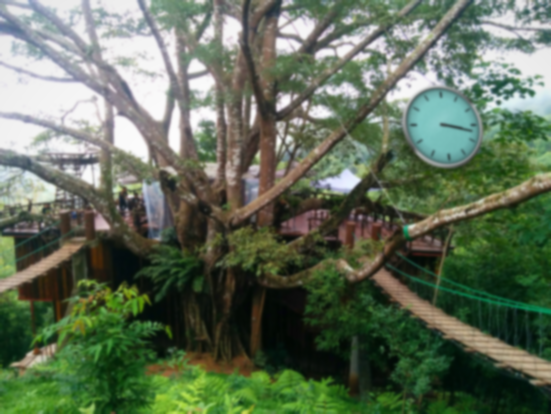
3.17
